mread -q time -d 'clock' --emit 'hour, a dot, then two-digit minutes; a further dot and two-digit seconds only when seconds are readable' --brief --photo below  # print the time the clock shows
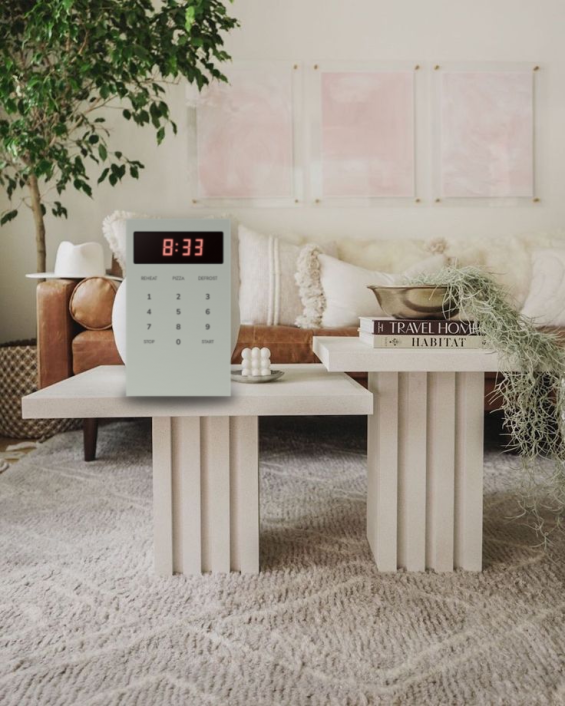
8.33
